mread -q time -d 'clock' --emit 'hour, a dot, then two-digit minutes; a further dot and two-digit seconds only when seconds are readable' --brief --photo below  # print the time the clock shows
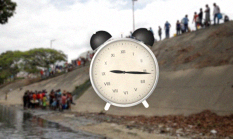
9.16
